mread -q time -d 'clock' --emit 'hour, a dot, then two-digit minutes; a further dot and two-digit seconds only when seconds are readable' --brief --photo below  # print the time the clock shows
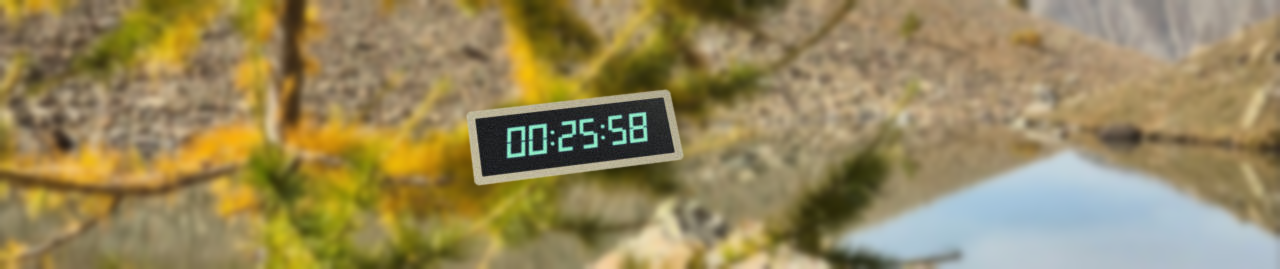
0.25.58
